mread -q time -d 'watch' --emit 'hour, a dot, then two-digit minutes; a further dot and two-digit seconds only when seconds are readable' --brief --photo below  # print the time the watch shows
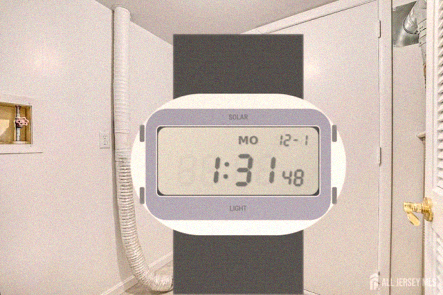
1.31.48
